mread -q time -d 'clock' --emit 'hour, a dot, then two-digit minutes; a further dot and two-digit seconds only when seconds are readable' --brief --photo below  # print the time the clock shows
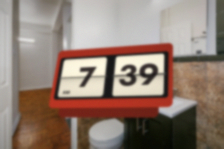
7.39
